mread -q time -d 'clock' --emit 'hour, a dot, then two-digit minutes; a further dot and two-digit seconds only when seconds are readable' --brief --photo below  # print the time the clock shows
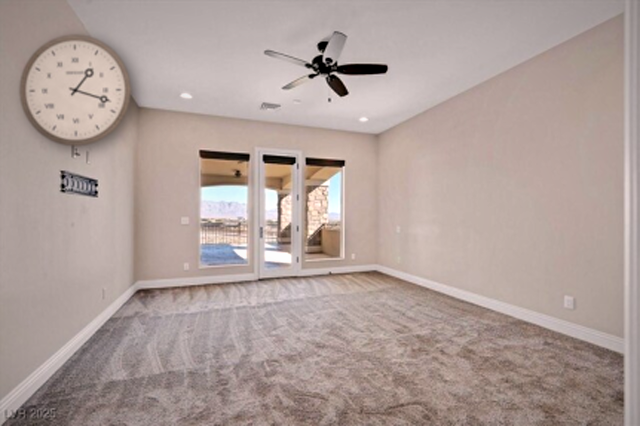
1.18
